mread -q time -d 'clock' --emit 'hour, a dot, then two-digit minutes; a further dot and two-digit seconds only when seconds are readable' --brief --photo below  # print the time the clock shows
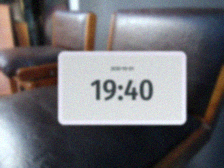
19.40
